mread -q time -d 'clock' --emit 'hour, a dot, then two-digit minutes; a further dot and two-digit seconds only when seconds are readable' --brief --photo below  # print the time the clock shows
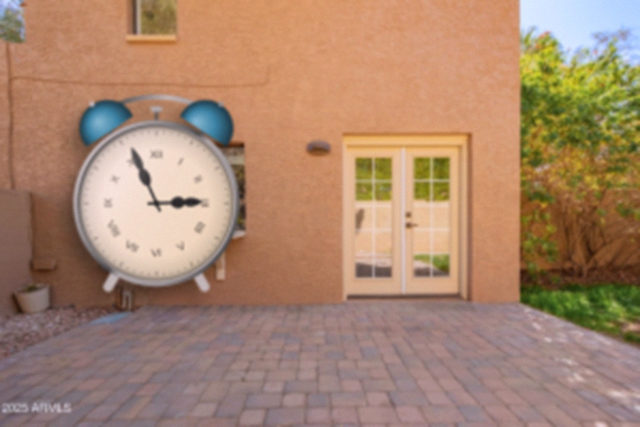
2.56
